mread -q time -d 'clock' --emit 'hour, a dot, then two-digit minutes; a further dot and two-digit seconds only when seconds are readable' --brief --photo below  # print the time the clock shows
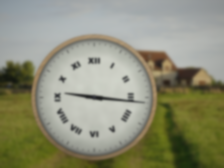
9.16
